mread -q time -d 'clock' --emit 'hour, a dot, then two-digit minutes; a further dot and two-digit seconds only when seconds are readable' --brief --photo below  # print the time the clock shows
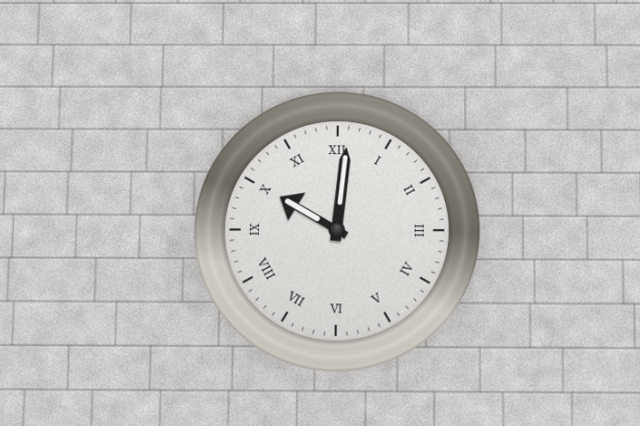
10.01
